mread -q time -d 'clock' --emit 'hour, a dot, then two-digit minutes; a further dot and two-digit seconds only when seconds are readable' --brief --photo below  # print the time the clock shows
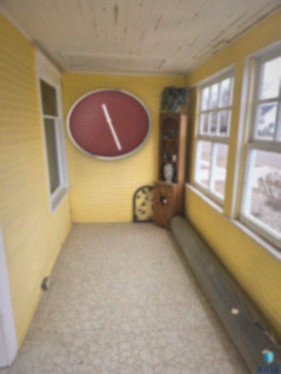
11.27
